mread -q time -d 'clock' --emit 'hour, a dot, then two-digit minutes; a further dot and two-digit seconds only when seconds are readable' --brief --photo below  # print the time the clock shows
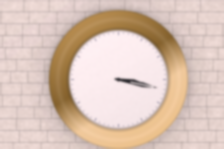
3.17
